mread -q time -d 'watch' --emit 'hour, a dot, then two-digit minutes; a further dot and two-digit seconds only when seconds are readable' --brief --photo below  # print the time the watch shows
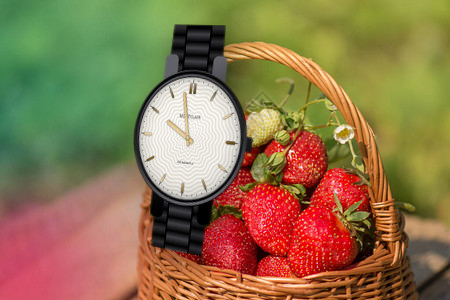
9.58
